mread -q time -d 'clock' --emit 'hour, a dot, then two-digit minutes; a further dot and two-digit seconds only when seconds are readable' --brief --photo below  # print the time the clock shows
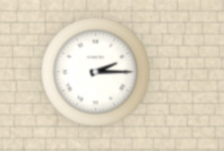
2.15
